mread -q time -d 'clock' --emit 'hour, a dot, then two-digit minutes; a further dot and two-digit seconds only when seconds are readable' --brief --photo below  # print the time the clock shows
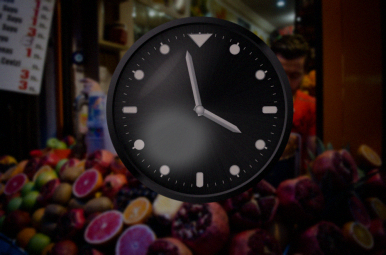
3.58
